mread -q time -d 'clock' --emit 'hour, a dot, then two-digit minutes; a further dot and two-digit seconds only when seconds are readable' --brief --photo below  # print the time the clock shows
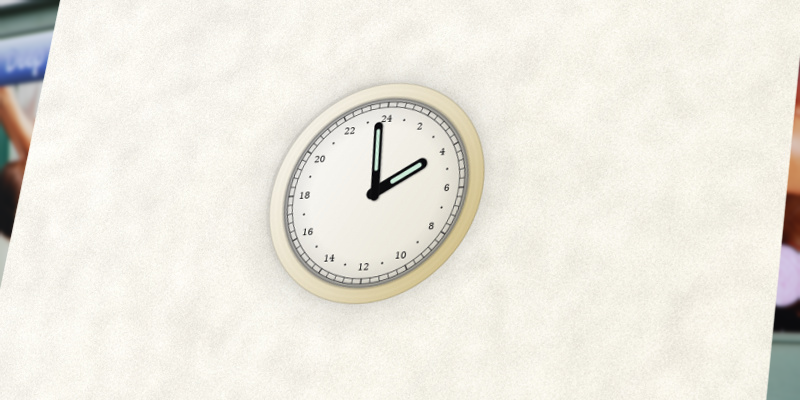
3.59
